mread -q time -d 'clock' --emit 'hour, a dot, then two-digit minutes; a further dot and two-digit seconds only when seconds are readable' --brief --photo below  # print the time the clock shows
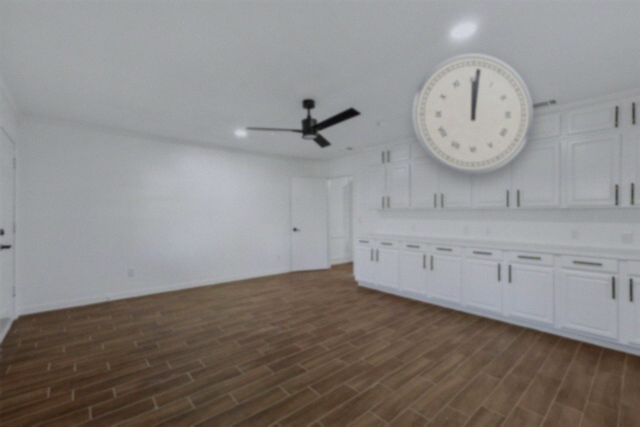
12.01
